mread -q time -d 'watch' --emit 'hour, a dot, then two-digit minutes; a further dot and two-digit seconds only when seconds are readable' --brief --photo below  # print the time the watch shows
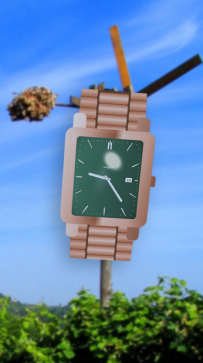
9.24
